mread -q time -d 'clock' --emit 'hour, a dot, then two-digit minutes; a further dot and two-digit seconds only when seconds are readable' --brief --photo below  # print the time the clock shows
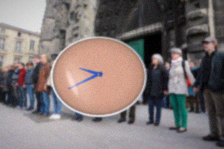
9.40
